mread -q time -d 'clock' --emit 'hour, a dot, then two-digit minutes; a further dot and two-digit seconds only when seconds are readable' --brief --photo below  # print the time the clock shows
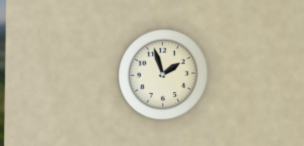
1.57
